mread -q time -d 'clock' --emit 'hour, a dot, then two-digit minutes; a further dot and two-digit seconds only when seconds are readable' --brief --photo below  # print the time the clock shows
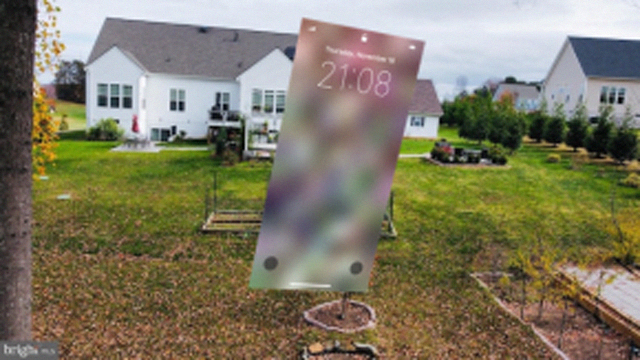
21.08
